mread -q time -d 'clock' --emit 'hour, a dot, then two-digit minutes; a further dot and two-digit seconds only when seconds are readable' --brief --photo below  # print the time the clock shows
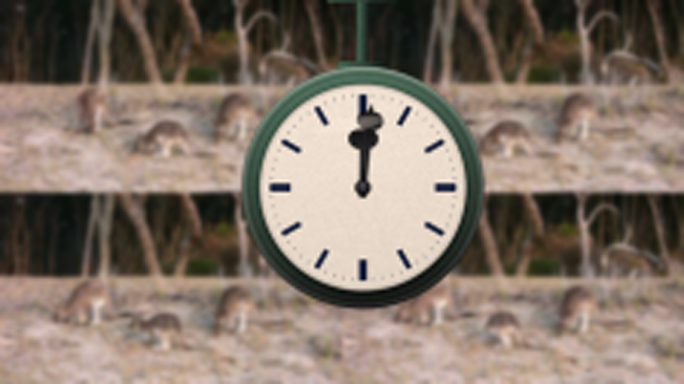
12.01
